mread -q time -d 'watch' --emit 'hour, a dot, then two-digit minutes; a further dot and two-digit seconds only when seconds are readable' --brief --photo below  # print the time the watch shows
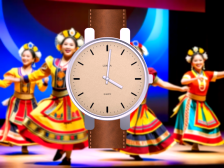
4.01
